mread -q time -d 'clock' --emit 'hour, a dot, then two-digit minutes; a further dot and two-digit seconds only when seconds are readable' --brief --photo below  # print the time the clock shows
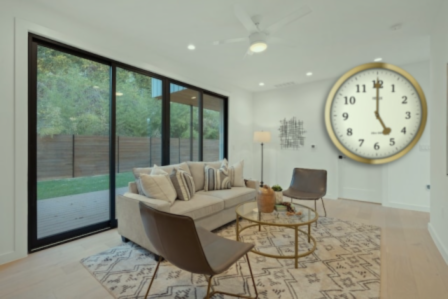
5.00
